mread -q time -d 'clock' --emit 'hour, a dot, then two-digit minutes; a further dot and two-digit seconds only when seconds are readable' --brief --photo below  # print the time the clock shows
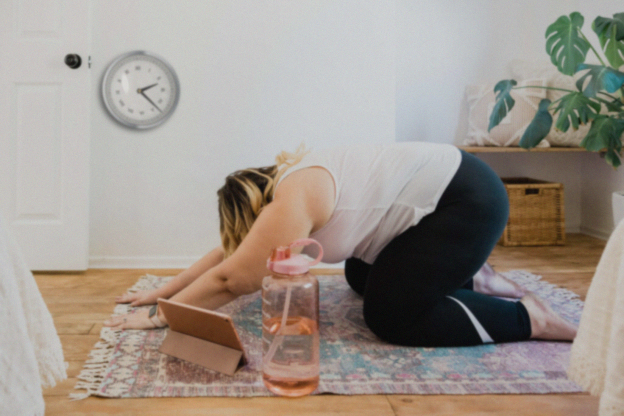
2.23
